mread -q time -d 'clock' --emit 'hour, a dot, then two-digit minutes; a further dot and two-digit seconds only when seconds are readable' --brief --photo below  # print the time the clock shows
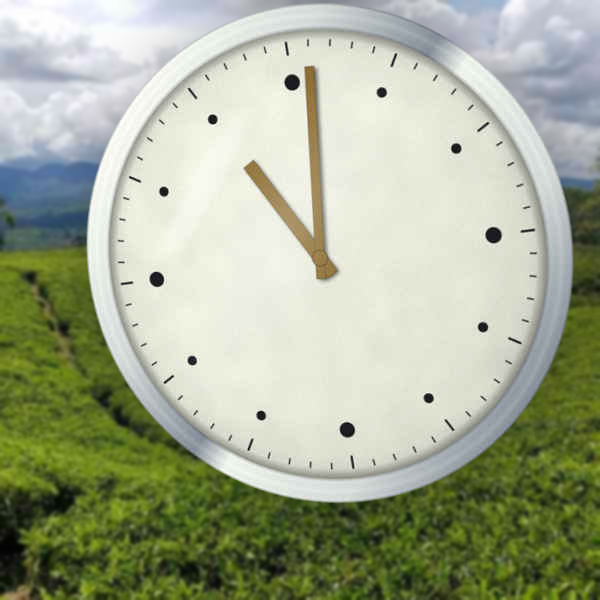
11.01
